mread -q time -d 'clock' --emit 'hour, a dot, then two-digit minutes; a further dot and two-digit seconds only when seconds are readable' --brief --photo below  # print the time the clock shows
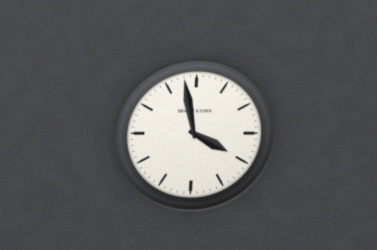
3.58
